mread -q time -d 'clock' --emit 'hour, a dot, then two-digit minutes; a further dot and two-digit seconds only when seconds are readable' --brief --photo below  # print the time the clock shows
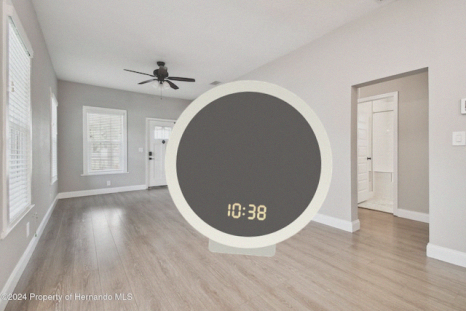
10.38
